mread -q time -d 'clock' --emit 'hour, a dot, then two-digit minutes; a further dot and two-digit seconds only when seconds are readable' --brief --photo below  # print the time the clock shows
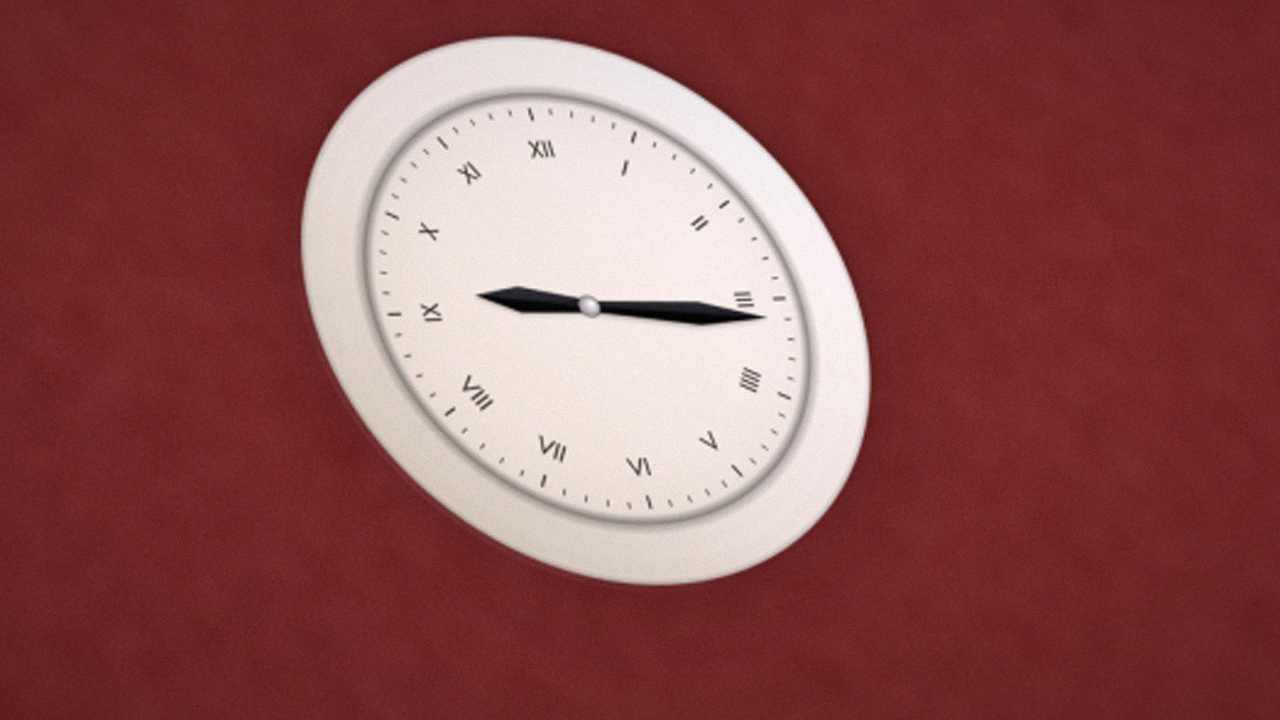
9.16
